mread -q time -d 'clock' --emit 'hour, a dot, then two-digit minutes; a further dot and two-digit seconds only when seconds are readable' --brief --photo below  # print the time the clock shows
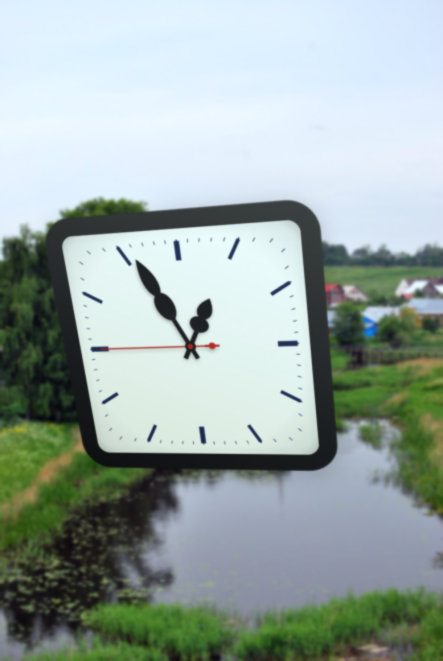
12.55.45
